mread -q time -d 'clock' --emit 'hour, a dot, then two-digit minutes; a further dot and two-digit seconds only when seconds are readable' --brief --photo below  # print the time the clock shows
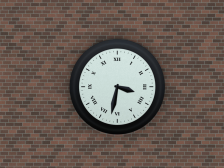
3.32
